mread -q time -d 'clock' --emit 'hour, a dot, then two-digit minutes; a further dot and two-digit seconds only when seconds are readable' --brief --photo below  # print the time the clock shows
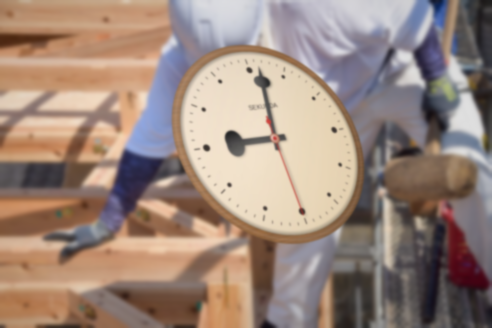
9.01.30
